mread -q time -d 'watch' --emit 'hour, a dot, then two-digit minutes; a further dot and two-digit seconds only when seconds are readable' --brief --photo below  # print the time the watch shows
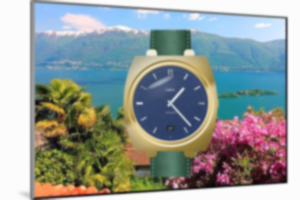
1.23
